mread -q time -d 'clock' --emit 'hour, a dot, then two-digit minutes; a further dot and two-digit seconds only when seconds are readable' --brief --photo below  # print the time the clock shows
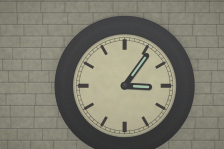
3.06
